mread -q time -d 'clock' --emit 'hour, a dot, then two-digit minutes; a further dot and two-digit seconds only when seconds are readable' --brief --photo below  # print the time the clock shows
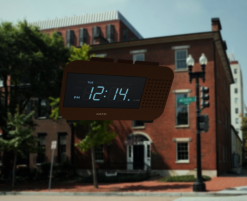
12.14
